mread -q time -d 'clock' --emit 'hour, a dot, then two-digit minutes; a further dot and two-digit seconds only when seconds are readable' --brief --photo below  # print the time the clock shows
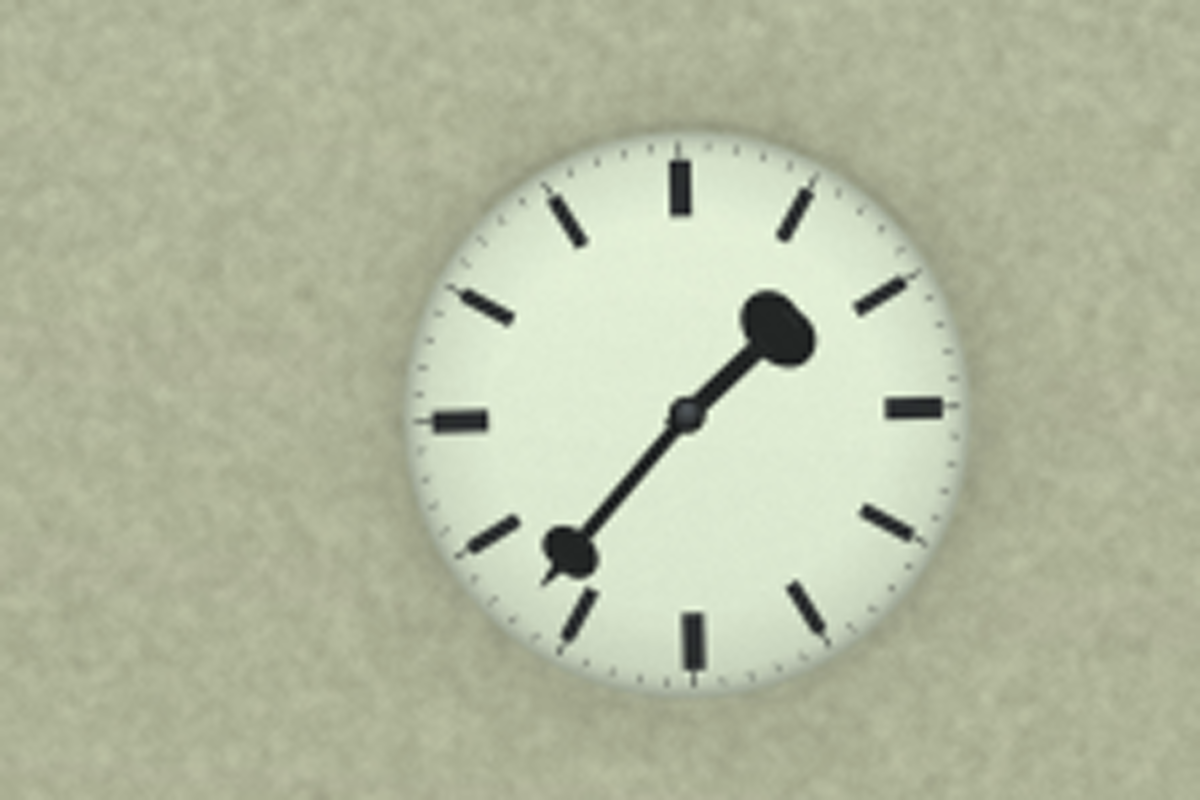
1.37
